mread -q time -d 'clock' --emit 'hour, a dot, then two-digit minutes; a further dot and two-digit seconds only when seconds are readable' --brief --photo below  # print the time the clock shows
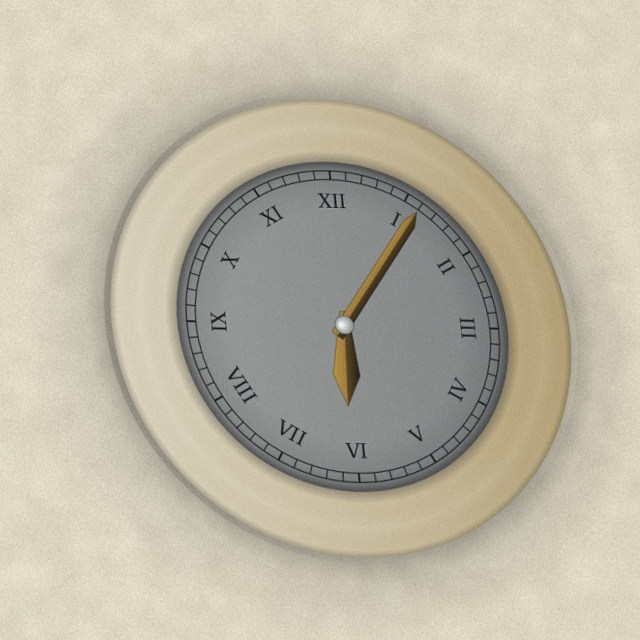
6.06
